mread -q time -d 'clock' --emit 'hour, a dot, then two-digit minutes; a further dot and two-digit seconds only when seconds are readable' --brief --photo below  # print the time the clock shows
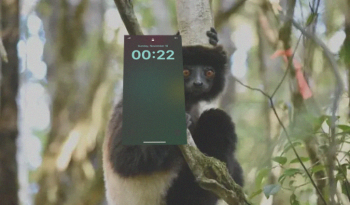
0.22
